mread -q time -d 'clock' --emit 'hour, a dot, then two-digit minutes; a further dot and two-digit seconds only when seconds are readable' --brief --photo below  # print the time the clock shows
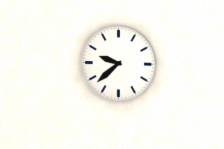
9.38
